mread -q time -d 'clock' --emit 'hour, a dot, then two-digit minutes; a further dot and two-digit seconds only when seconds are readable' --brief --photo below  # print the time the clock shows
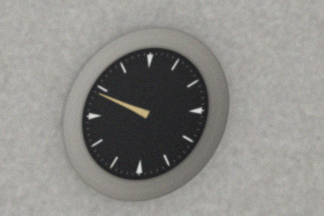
9.49
